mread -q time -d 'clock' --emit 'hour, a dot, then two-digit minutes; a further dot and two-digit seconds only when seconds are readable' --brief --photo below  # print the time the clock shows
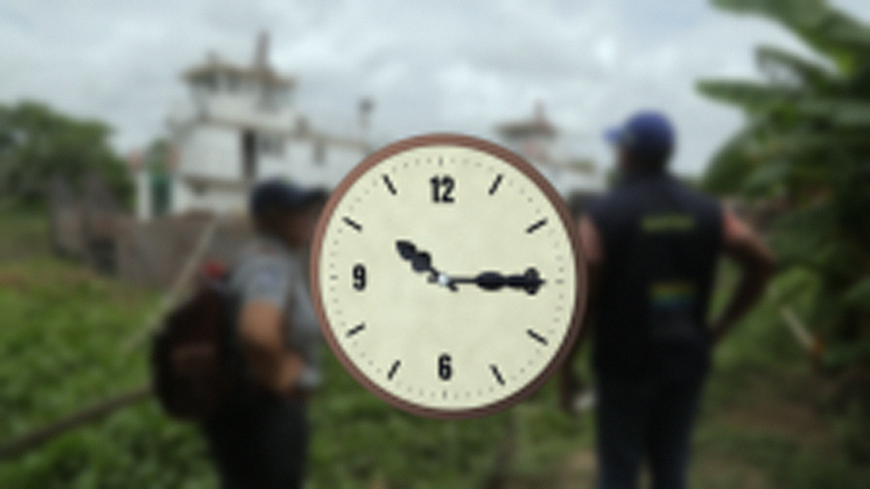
10.15
